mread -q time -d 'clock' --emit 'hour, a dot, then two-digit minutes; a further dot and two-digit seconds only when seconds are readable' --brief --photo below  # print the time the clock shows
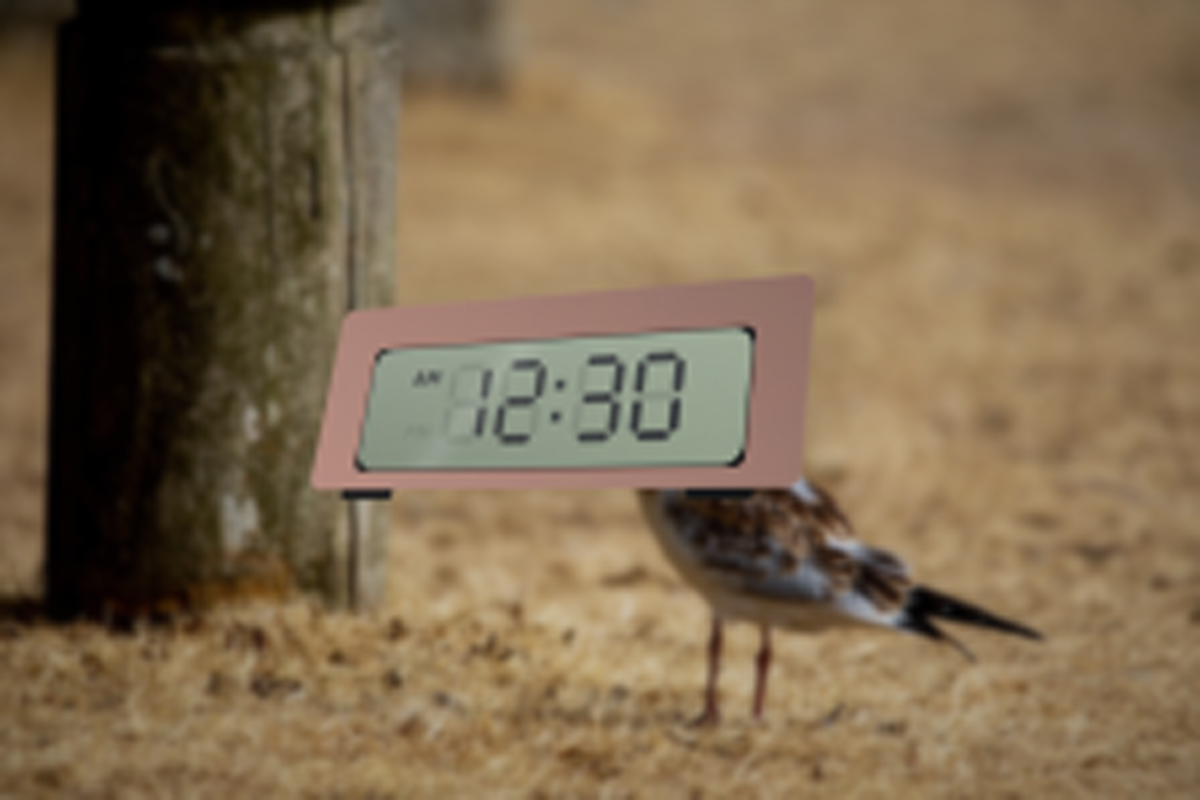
12.30
